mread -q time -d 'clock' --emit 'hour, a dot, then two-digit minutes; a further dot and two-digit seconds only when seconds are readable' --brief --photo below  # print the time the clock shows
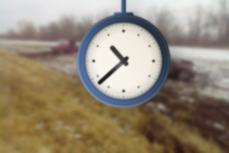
10.38
